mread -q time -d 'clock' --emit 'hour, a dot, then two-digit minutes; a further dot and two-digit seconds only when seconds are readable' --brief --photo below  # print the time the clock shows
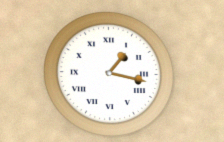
1.17
